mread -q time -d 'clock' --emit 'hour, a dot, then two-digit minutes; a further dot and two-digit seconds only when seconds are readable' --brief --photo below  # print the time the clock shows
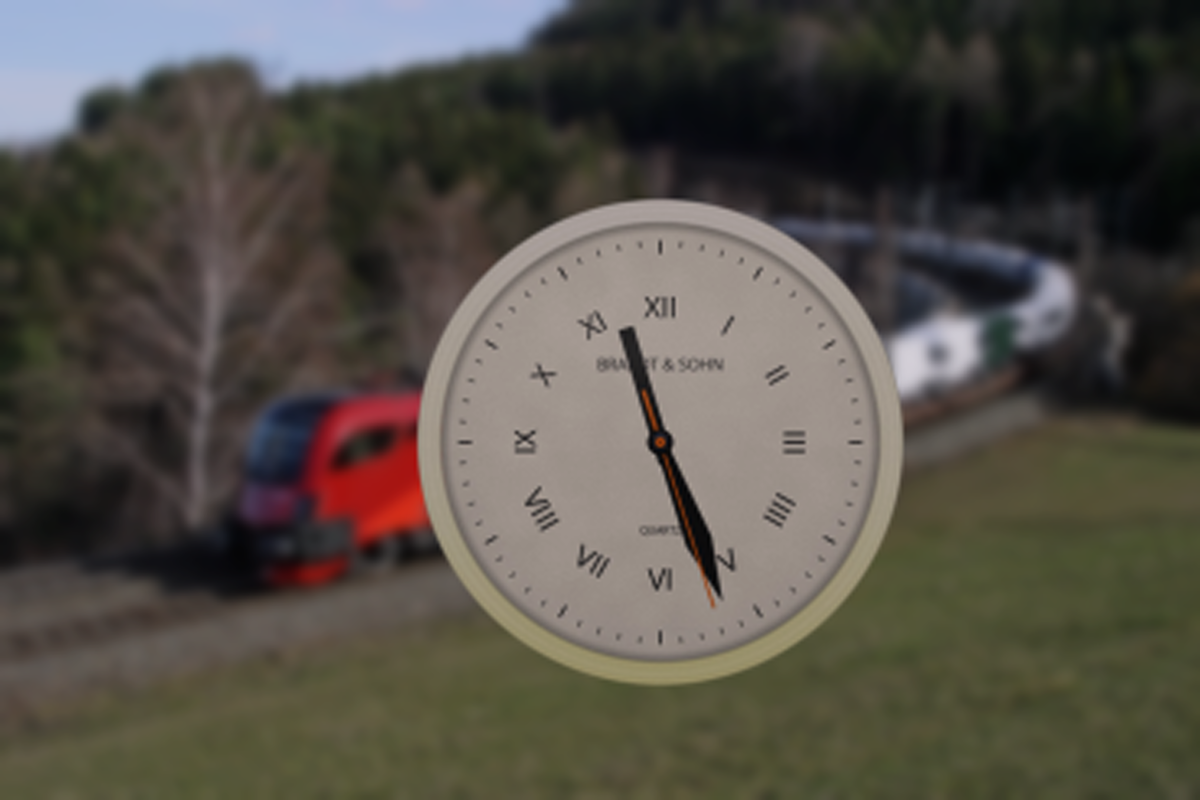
11.26.27
